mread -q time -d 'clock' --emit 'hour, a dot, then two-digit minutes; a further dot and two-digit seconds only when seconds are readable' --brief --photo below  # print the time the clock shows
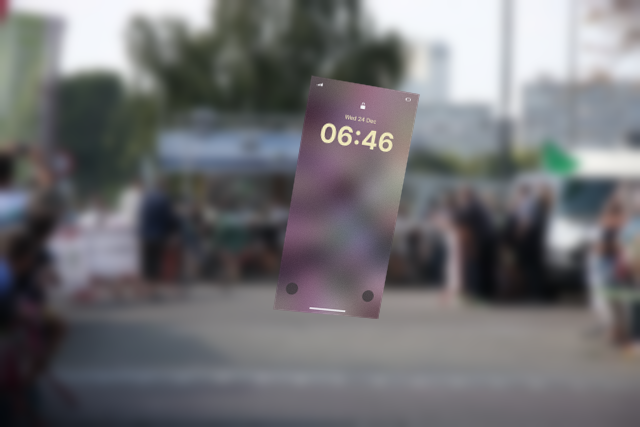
6.46
